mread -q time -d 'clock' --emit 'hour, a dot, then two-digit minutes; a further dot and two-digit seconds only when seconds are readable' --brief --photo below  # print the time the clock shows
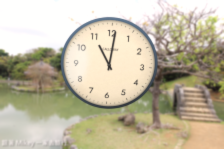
11.01
